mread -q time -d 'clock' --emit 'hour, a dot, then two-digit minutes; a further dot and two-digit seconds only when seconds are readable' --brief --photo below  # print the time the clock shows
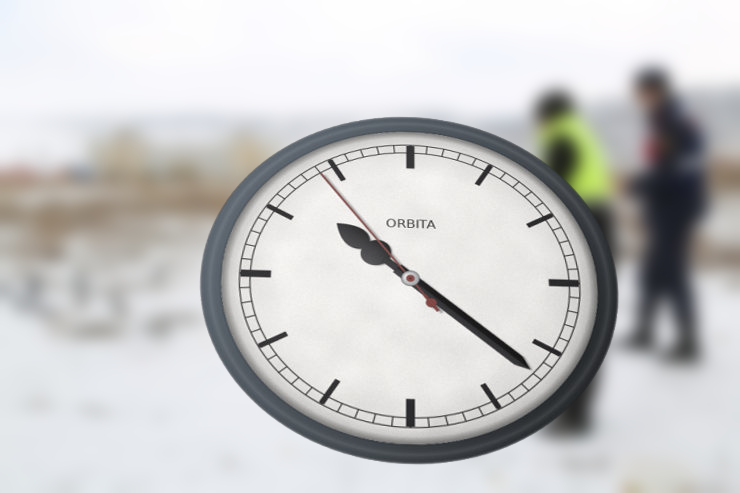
10.21.54
